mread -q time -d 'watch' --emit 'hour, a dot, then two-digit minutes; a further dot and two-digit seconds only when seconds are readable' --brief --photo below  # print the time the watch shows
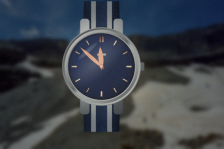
11.52
